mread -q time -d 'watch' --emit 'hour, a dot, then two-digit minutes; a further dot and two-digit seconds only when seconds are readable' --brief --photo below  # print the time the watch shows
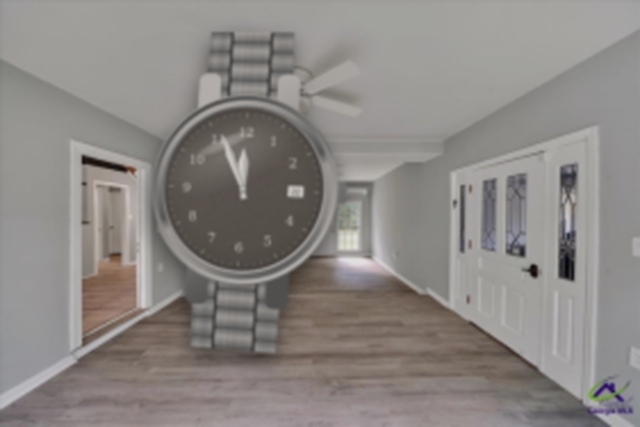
11.56
